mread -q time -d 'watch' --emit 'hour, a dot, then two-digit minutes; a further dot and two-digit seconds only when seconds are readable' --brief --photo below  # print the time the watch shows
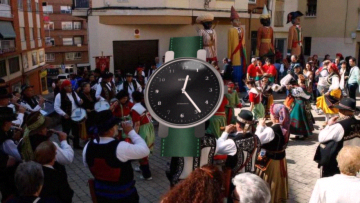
12.24
